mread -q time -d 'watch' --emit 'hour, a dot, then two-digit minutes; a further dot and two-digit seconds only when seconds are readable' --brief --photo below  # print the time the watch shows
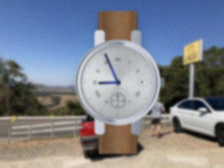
8.56
